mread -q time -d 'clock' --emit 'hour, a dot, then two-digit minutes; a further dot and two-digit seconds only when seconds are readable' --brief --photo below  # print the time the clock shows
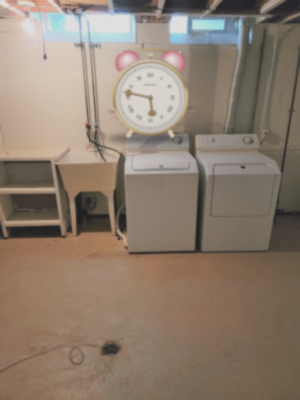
5.47
